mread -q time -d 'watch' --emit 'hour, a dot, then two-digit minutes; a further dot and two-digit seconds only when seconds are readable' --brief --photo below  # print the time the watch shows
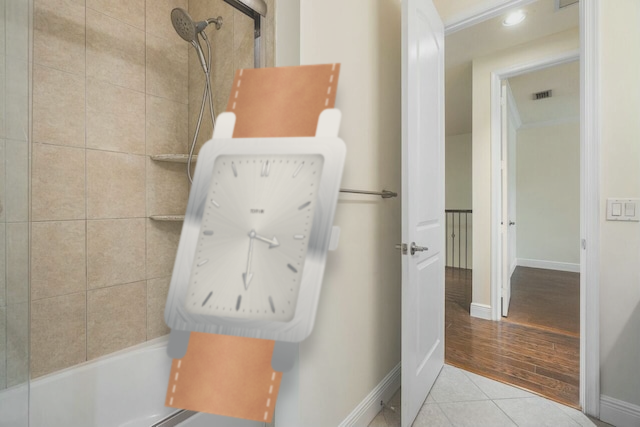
3.29
